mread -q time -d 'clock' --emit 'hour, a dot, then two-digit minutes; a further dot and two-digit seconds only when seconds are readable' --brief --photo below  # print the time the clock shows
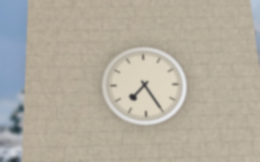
7.25
